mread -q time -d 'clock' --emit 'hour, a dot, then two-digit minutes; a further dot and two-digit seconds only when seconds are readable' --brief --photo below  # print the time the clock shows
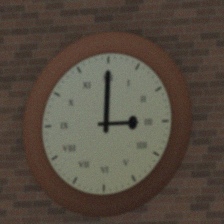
3.00
